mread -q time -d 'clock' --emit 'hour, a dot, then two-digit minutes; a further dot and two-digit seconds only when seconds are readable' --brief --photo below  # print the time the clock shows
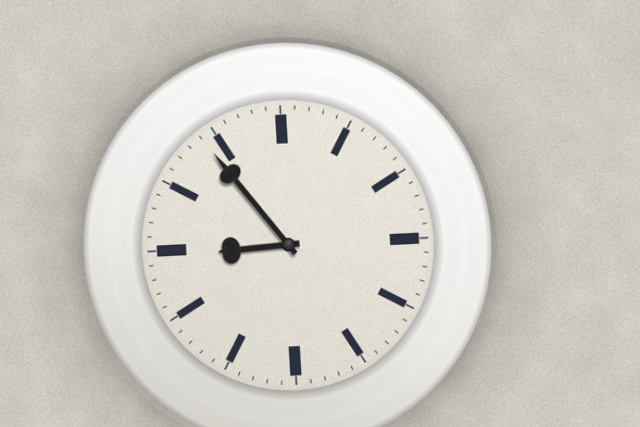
8.54
